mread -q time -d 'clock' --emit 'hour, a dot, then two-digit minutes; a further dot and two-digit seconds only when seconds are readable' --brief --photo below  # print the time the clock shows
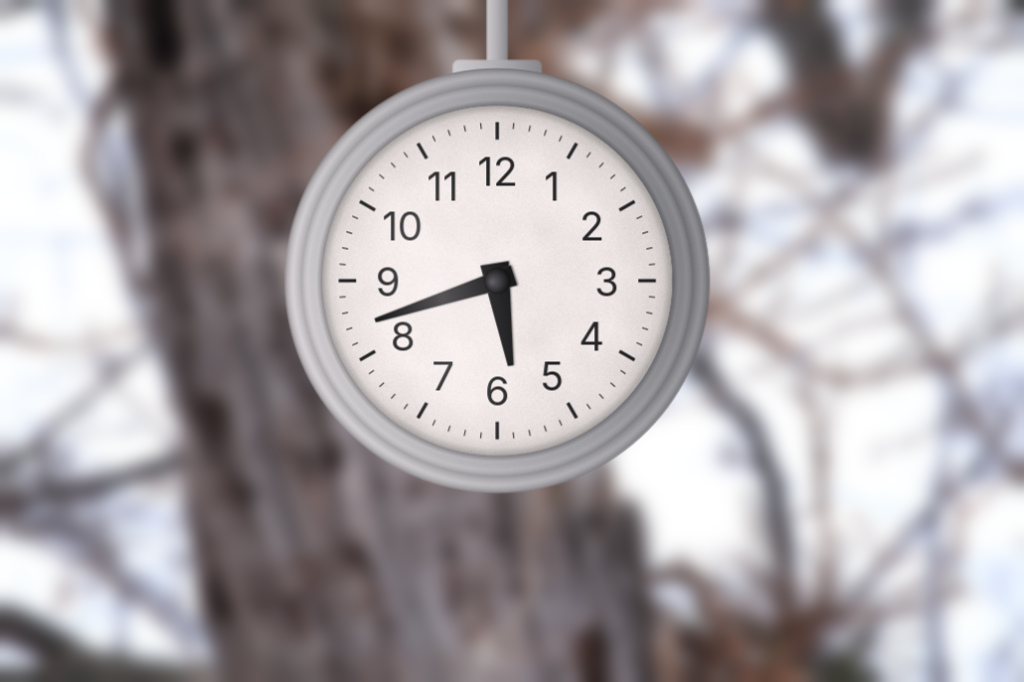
5.42
